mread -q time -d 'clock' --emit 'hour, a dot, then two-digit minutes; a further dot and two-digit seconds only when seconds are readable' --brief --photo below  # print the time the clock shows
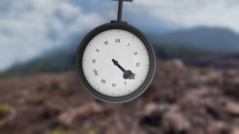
4.21
